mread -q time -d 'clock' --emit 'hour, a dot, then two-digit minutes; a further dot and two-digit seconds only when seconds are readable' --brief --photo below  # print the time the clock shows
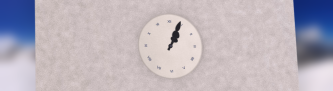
1.04
